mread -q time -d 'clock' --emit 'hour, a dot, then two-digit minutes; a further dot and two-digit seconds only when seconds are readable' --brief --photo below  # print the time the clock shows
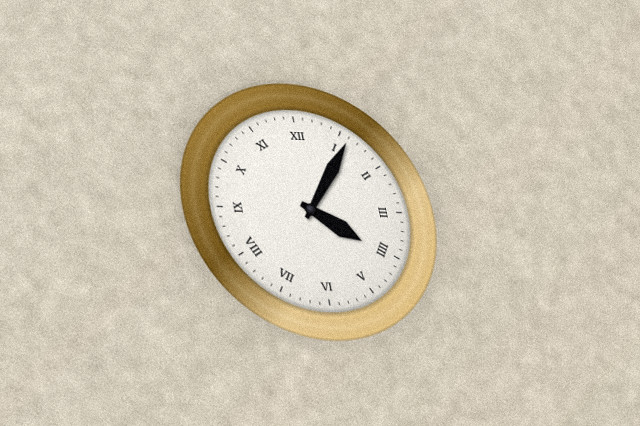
4.06
